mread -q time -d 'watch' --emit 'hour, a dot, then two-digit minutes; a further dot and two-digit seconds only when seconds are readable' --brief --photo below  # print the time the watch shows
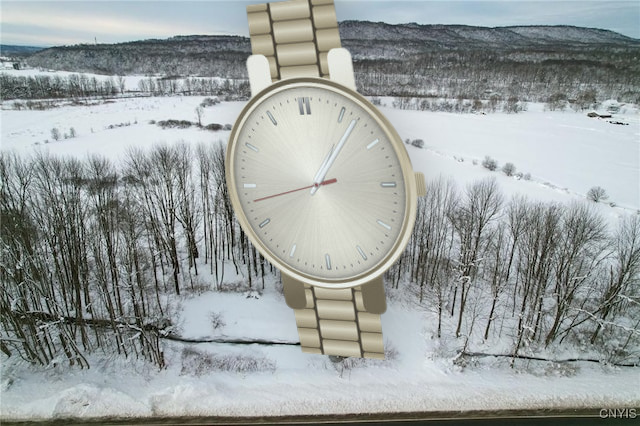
1.06.43
